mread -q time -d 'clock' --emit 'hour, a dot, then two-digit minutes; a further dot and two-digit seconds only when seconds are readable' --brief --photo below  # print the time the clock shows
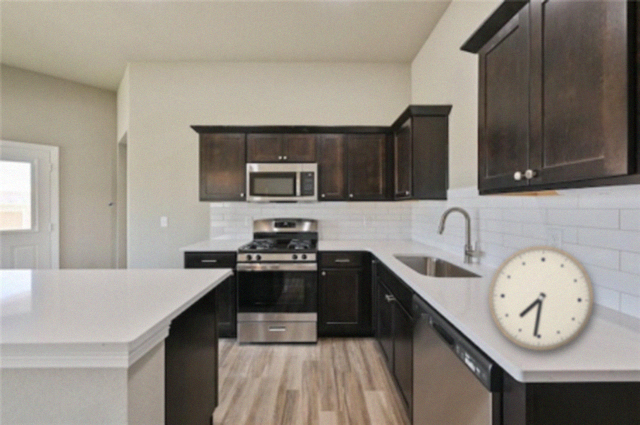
7.31
